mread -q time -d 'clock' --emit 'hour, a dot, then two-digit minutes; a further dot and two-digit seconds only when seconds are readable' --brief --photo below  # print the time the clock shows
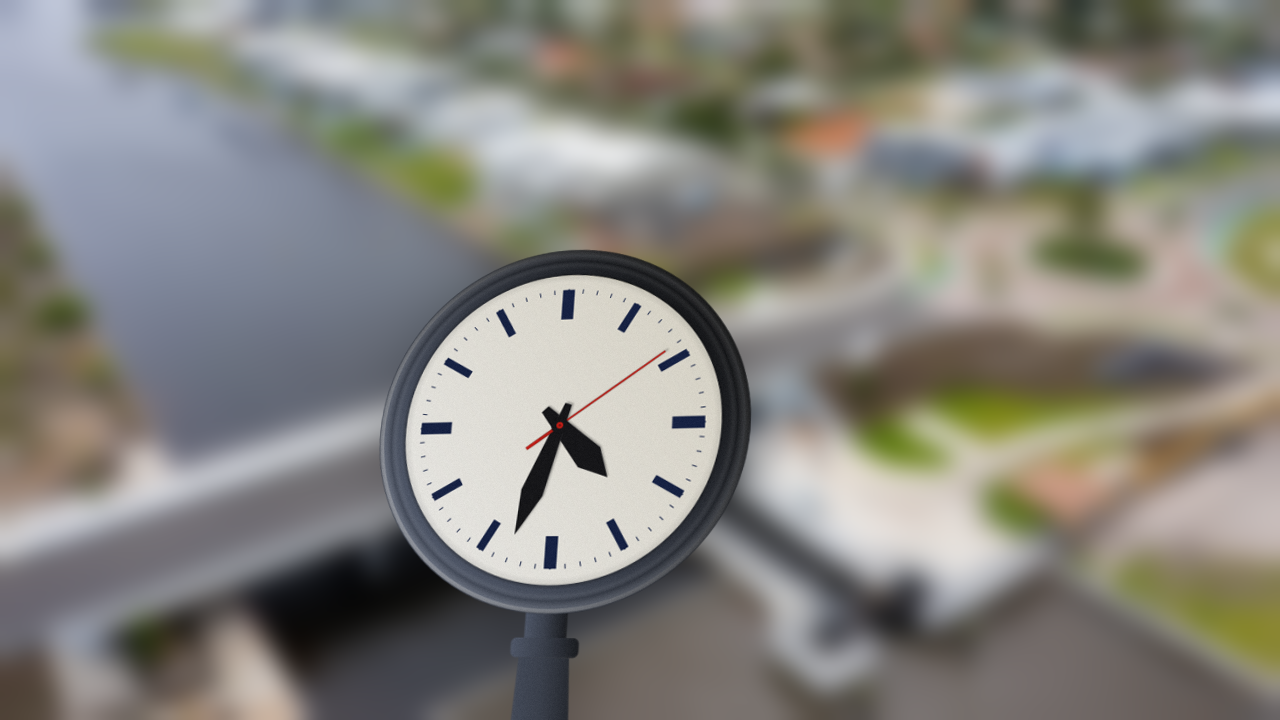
4.33.09
